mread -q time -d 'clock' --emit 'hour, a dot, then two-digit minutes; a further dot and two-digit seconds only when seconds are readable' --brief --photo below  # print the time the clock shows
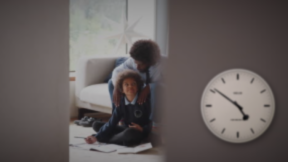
4.51
